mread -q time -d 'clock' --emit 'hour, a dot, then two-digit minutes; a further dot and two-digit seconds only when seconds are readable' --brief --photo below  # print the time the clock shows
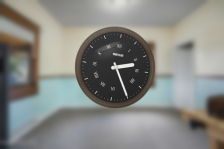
2.25
